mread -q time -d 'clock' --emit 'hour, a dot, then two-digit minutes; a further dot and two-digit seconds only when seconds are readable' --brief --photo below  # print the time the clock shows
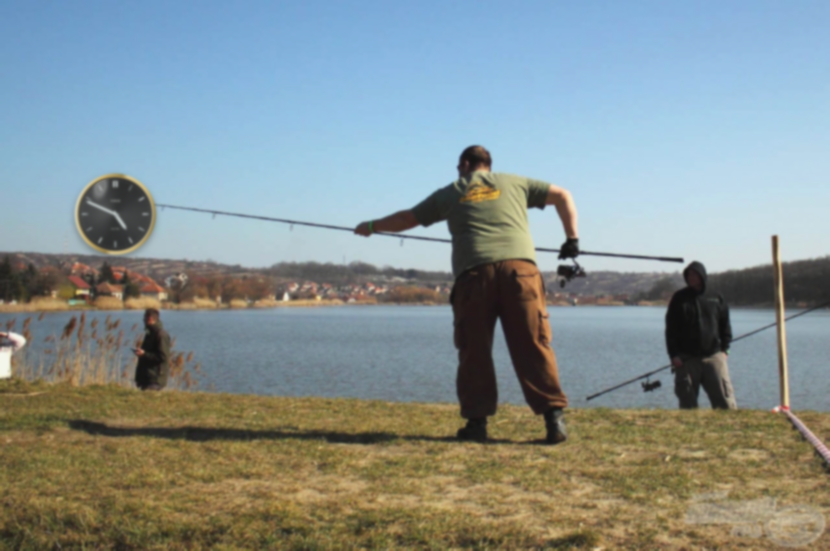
4.49
